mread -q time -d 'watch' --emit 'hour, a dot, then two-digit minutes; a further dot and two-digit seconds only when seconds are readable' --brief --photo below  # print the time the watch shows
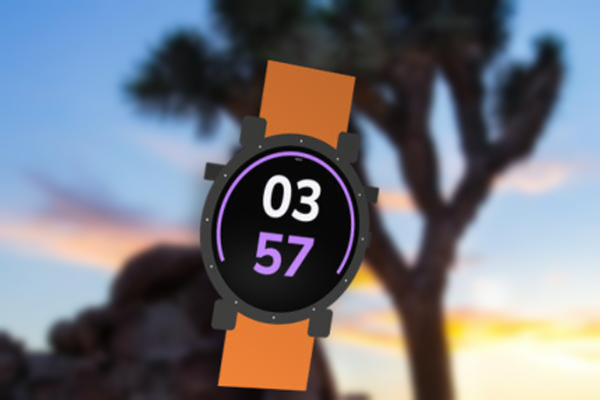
3.57
